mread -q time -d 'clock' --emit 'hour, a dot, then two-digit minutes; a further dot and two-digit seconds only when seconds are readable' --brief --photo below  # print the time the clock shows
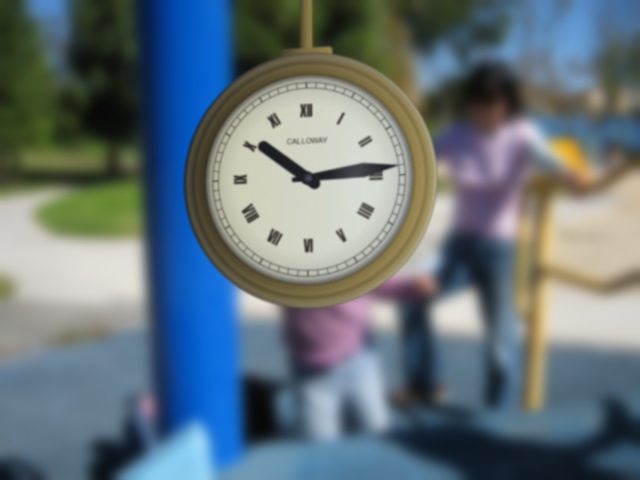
10.14
